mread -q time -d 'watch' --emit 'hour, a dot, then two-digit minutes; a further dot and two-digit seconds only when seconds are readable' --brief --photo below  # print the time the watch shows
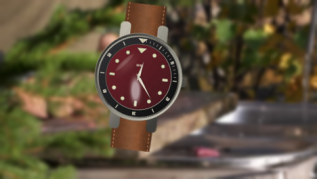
12.24
